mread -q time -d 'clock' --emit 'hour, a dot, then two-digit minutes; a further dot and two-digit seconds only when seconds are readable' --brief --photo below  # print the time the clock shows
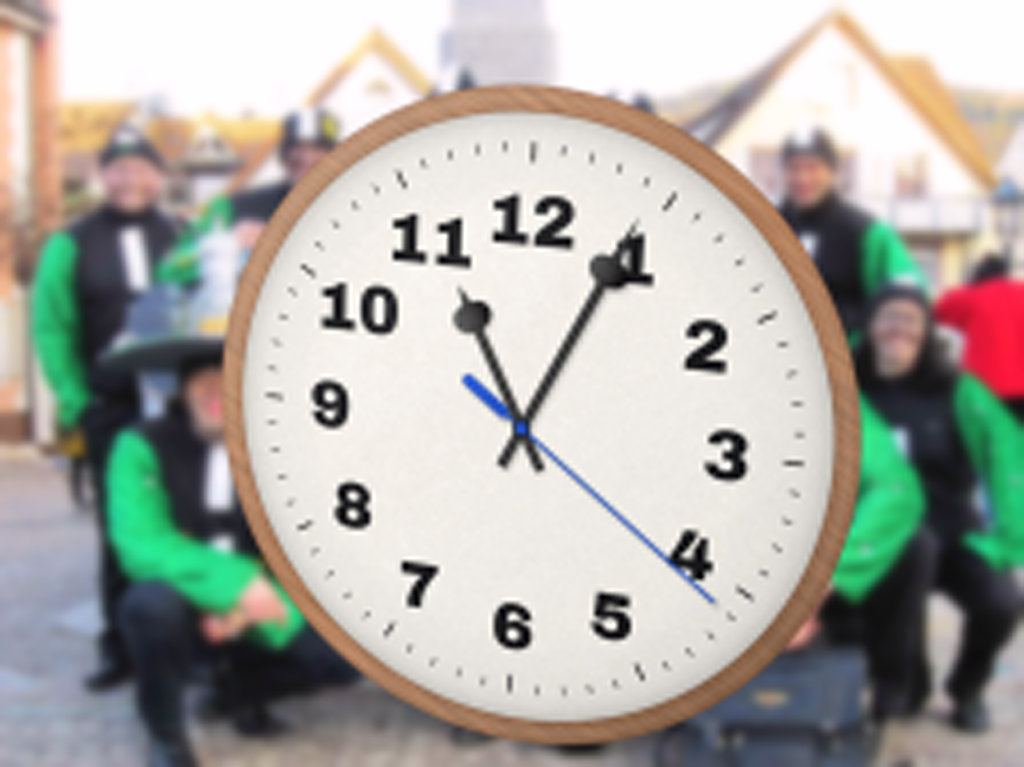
11.04.21
